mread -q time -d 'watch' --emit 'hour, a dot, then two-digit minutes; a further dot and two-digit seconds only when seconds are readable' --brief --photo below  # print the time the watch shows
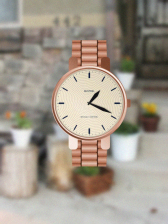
1.19
